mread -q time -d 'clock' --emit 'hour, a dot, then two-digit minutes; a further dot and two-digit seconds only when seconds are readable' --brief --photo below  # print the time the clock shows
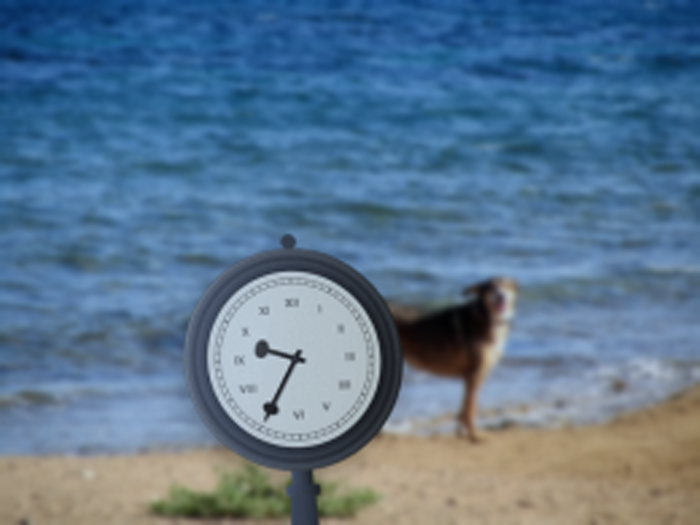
9.35
